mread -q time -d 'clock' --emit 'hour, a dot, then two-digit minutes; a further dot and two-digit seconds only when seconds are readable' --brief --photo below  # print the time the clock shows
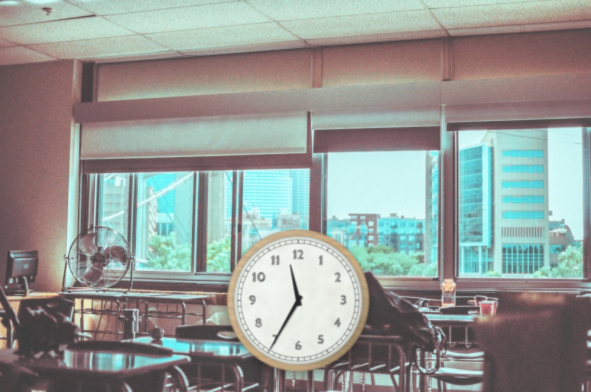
11.35
